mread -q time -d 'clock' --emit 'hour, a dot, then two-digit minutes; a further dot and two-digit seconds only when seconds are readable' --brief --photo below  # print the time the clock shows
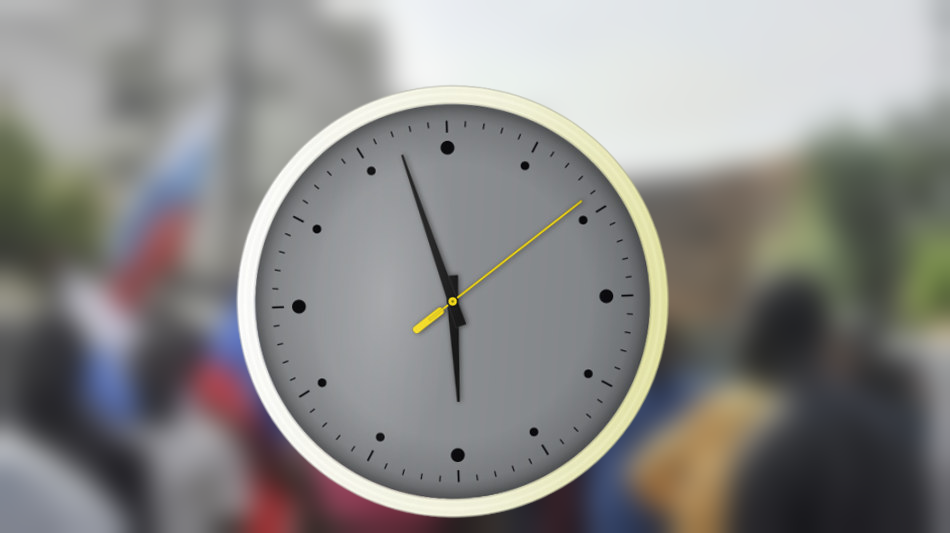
5.57.09
